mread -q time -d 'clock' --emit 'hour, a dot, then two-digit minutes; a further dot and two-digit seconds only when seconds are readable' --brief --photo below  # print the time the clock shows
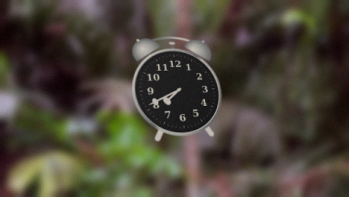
7.41
